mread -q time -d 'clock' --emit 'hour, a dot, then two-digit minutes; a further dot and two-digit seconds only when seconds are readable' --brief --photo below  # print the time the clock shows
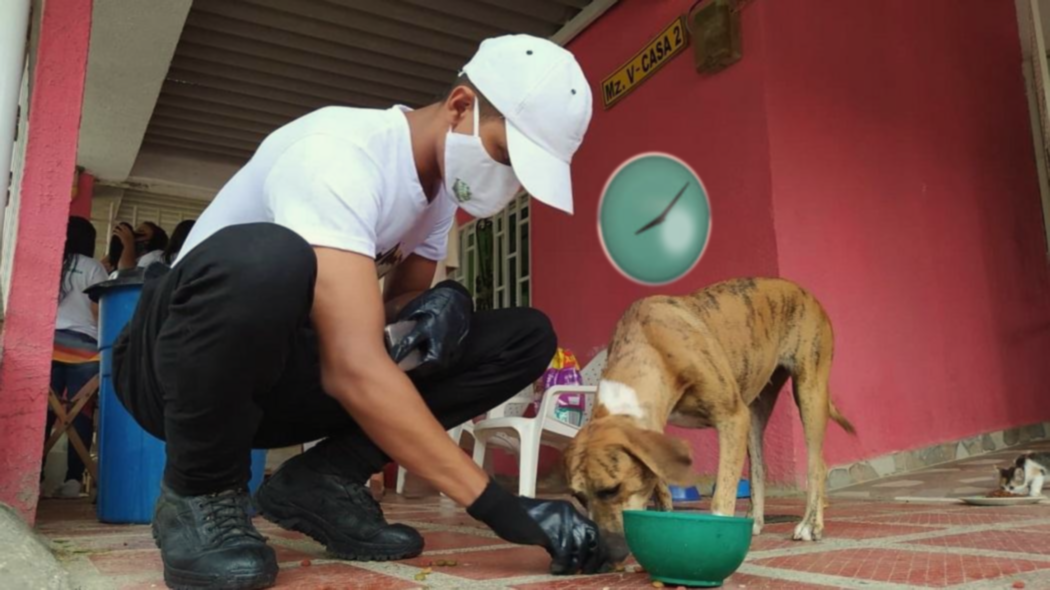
8.07
